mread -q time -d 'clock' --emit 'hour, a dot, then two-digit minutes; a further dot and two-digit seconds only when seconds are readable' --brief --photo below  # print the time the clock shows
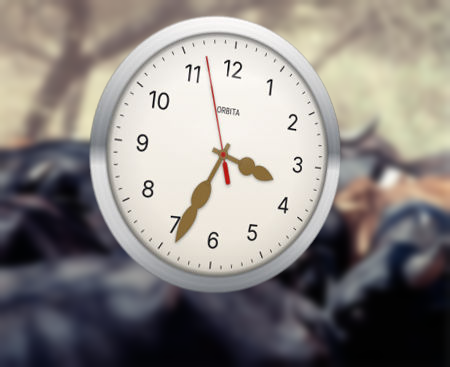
3.33.57
